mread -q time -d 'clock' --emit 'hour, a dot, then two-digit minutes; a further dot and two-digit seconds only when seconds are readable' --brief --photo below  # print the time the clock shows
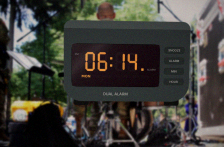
6.14
